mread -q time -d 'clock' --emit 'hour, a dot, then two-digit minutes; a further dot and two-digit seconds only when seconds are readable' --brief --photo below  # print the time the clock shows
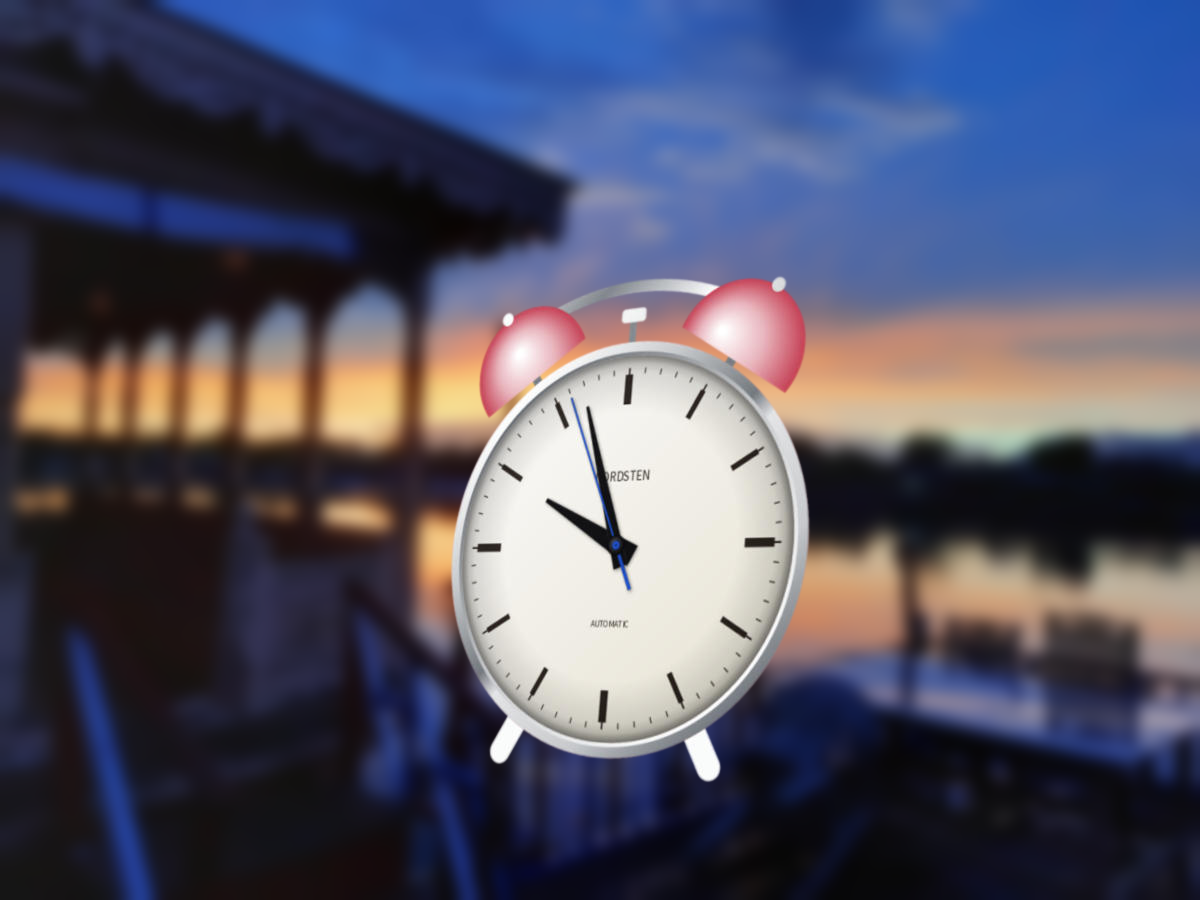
9.56.56
